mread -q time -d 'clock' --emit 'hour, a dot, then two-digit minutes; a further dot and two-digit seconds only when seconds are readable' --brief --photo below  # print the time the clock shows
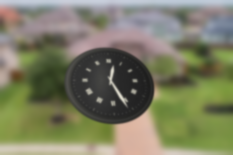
12.26
